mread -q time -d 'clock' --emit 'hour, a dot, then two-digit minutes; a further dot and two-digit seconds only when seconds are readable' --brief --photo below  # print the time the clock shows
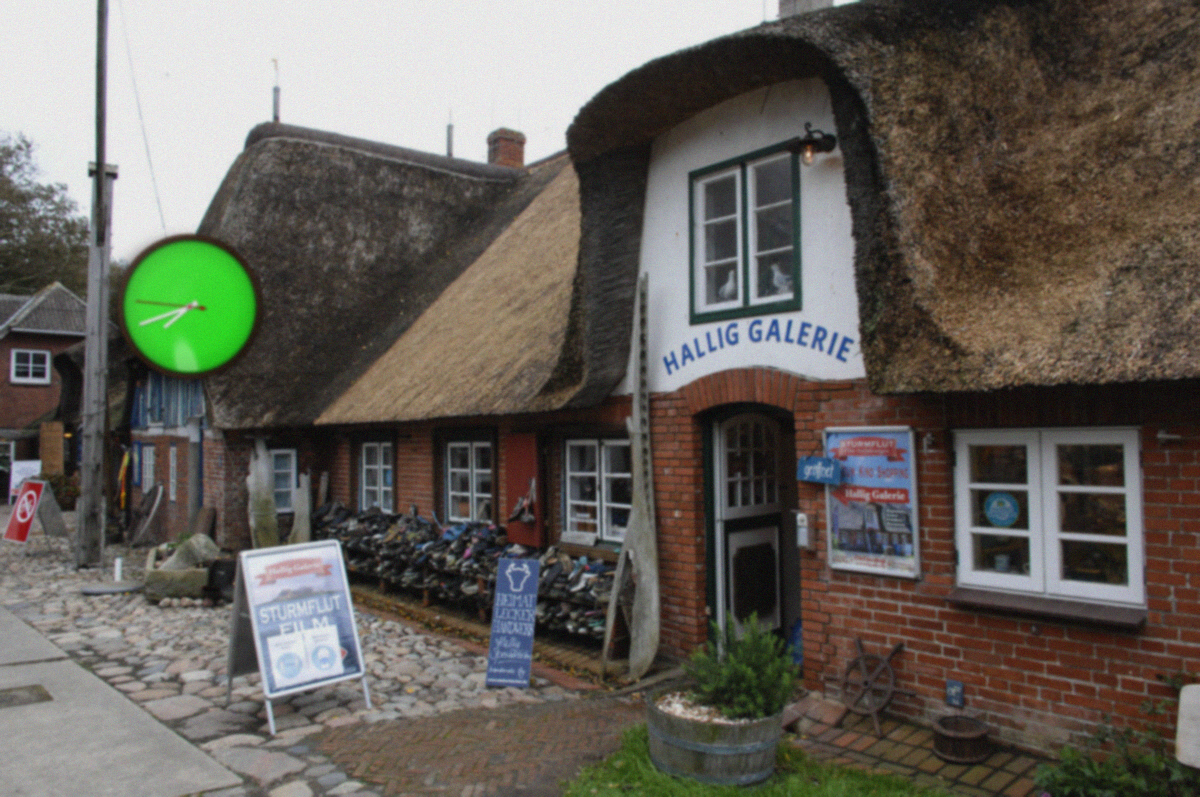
7.41.46
